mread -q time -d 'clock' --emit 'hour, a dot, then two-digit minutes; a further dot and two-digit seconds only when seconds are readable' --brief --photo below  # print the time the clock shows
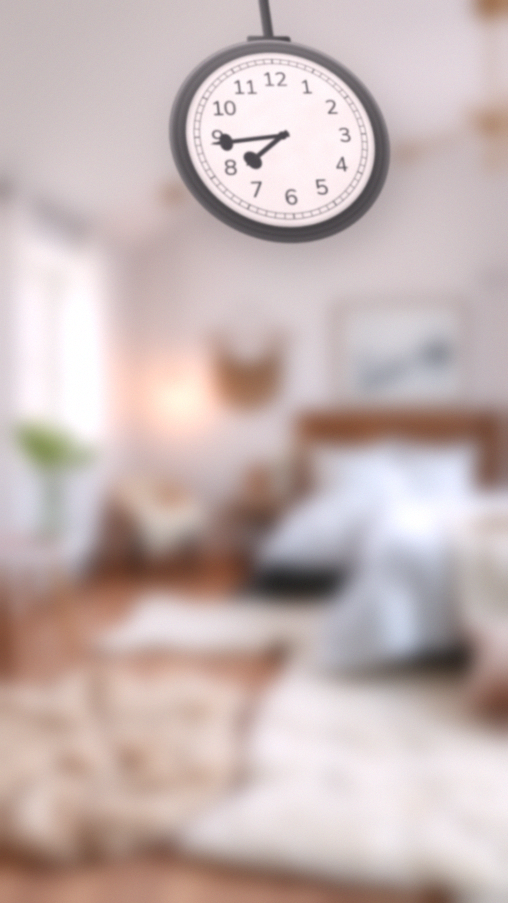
7.44
